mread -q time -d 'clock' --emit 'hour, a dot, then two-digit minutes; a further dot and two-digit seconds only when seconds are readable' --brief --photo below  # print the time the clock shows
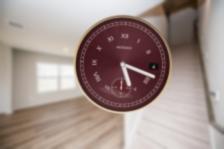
5.18
